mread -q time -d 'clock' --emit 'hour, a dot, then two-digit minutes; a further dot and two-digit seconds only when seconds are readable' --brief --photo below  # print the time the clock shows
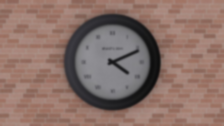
4.11
